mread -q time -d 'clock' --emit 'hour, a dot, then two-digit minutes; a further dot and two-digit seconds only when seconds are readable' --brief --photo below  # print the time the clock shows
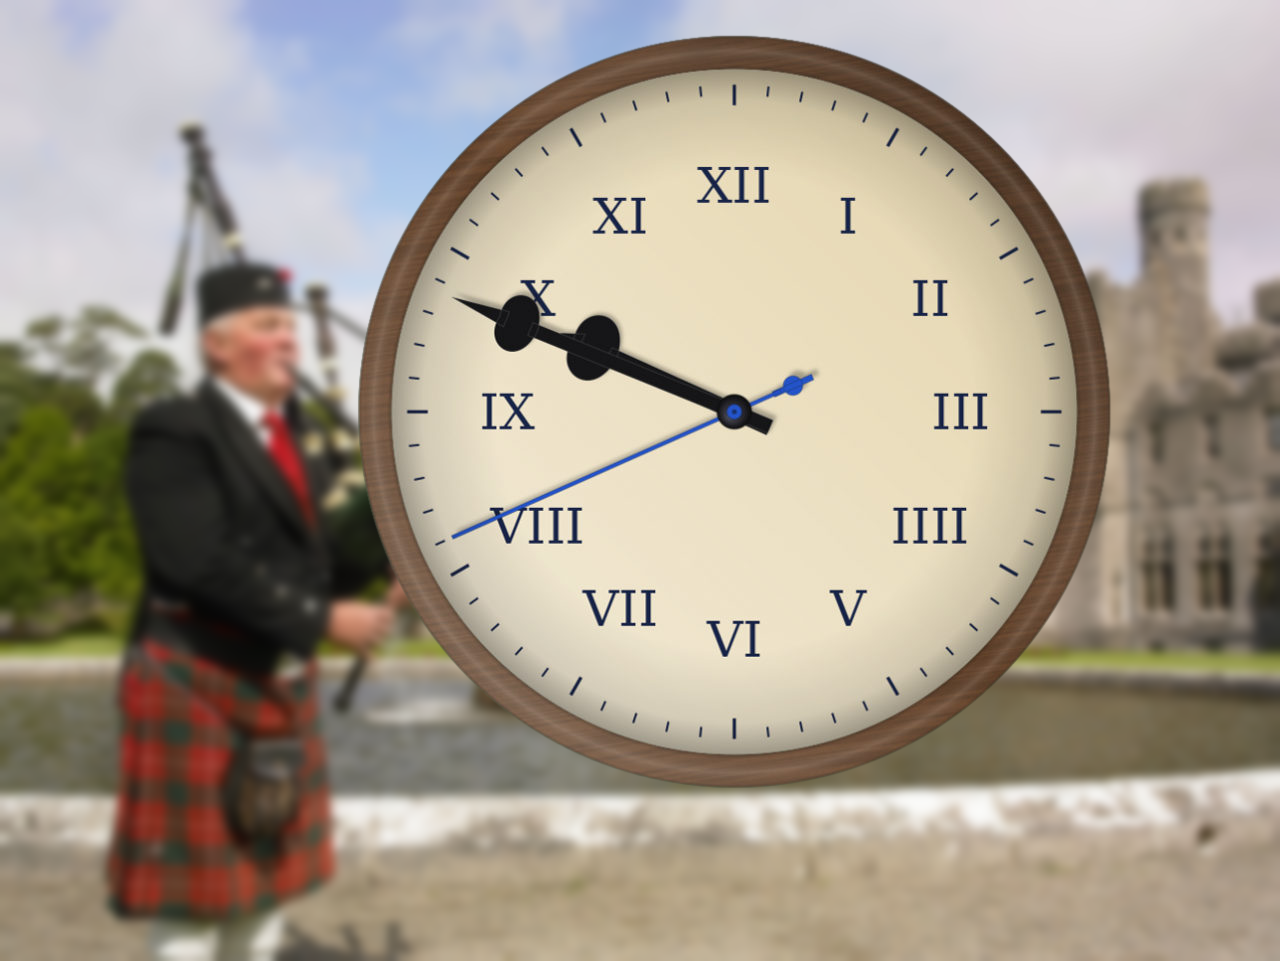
9.48.41
